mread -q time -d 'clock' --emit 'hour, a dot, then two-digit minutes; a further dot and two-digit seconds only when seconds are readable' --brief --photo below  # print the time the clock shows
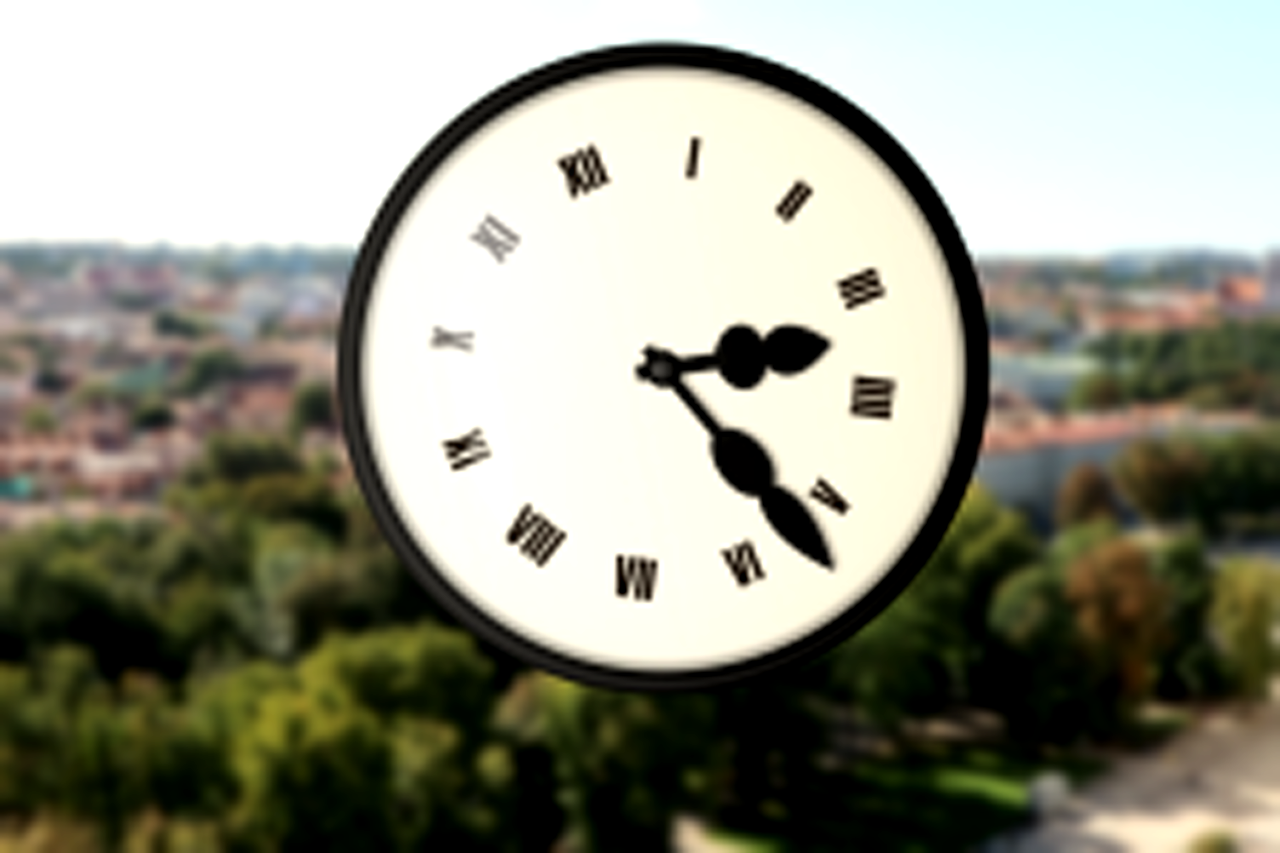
3.27
